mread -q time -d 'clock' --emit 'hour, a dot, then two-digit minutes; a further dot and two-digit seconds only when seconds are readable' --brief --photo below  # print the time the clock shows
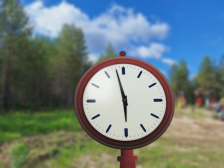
5.58
